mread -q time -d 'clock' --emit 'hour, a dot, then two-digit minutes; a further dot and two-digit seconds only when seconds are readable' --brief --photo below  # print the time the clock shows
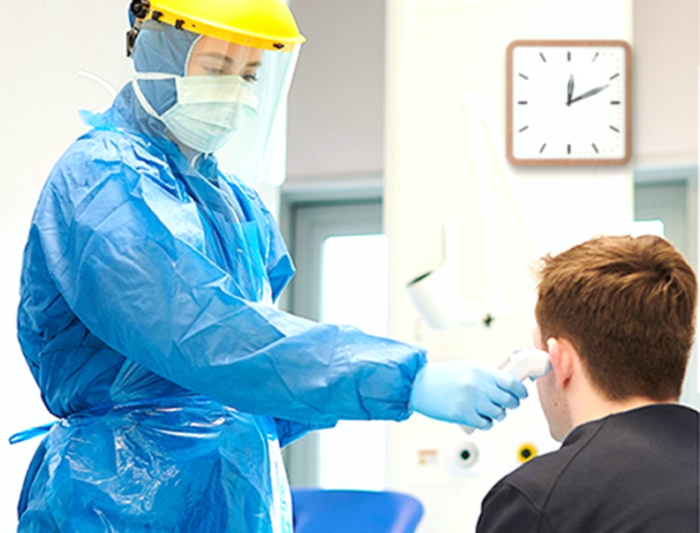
12.11
